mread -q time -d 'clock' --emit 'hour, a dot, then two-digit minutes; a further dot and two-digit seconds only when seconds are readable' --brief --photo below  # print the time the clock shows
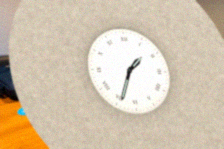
1.34
